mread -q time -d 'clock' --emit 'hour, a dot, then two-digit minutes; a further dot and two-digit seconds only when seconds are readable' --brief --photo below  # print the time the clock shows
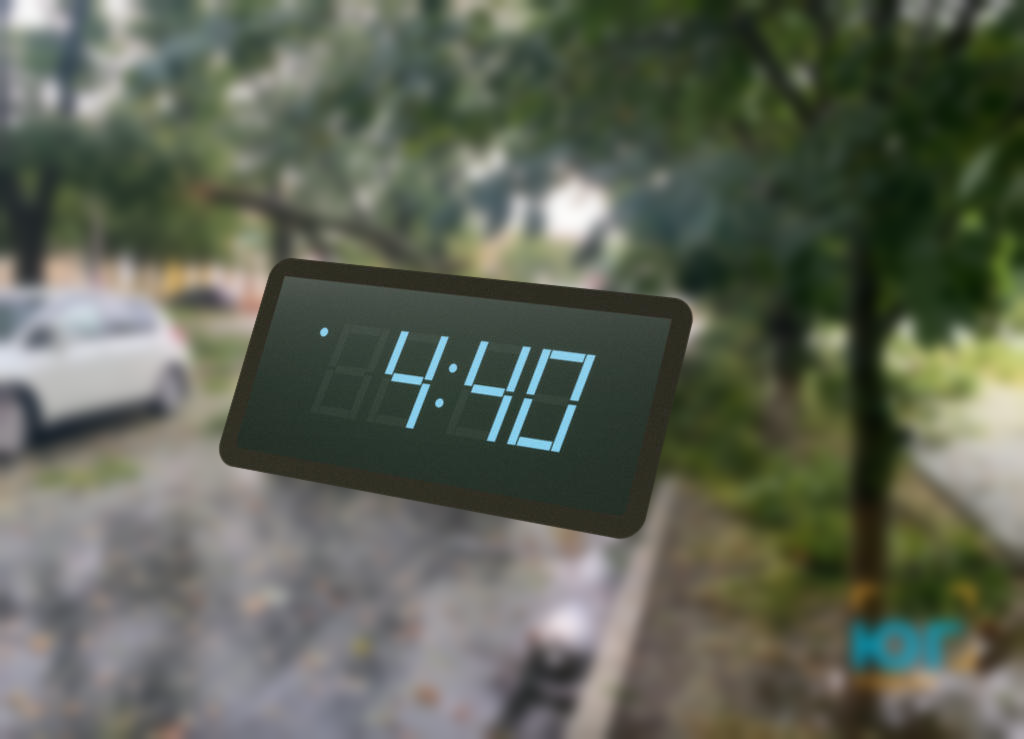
4.40
